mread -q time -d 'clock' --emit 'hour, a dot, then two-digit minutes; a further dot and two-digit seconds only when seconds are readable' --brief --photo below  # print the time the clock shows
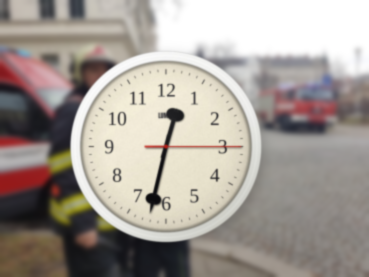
12.32.15
